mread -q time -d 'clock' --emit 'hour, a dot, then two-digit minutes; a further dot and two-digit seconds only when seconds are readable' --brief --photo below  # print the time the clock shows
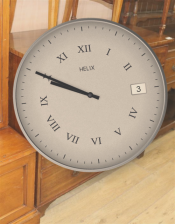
9.50
